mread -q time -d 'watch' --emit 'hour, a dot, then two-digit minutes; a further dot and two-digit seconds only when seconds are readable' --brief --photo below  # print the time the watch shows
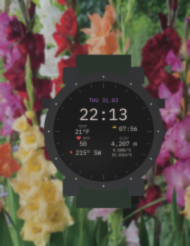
22.13
